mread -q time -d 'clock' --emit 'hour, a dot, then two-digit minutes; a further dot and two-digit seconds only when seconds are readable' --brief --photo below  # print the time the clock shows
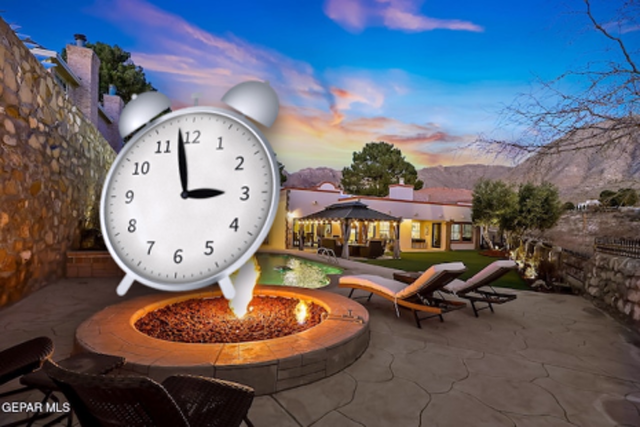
2.58
